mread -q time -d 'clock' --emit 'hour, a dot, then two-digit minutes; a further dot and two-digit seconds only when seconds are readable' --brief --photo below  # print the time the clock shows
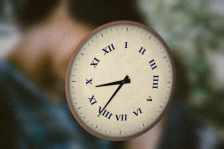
9.41
